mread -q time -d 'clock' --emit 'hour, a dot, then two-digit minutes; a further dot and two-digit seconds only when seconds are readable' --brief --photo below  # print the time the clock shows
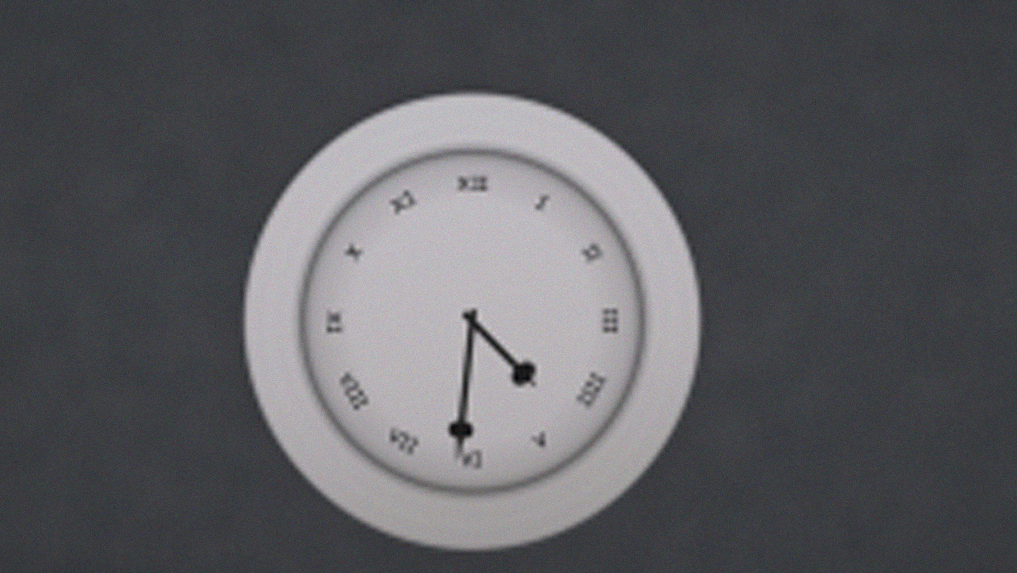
4.31
